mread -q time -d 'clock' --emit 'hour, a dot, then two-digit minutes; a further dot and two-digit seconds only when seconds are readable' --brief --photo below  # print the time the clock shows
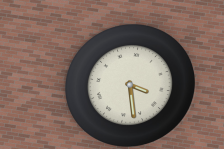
3.27
